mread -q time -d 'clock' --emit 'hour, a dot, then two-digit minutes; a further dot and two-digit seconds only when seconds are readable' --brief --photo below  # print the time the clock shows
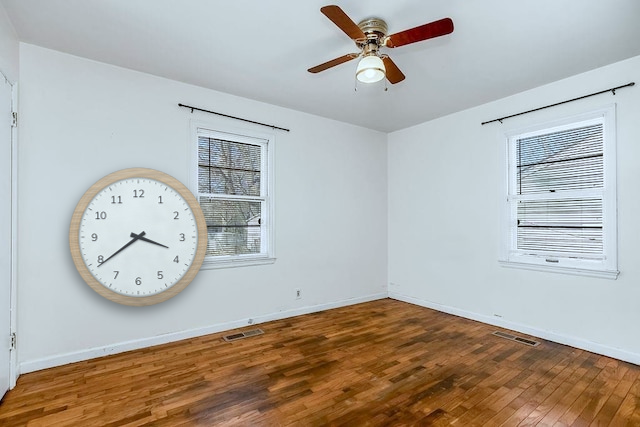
3.39
